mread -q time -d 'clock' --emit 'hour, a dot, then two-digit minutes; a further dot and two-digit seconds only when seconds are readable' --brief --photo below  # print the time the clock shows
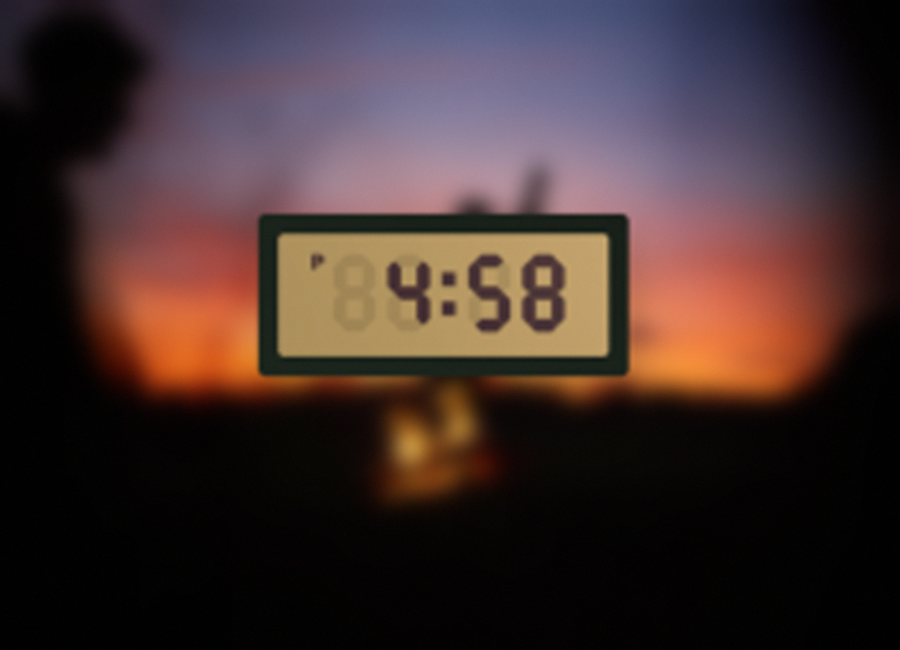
4.58
